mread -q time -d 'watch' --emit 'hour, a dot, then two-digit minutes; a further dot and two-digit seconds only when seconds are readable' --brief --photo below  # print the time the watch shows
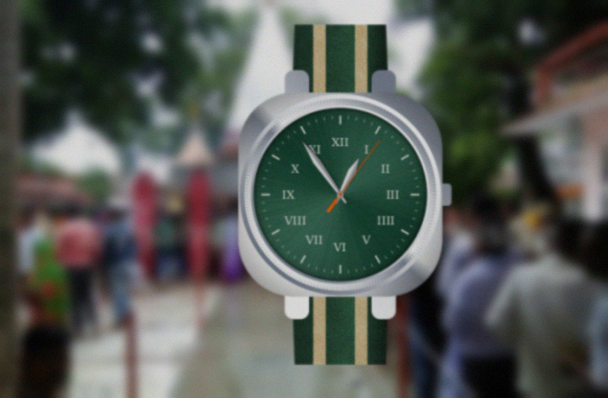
12.54.06
